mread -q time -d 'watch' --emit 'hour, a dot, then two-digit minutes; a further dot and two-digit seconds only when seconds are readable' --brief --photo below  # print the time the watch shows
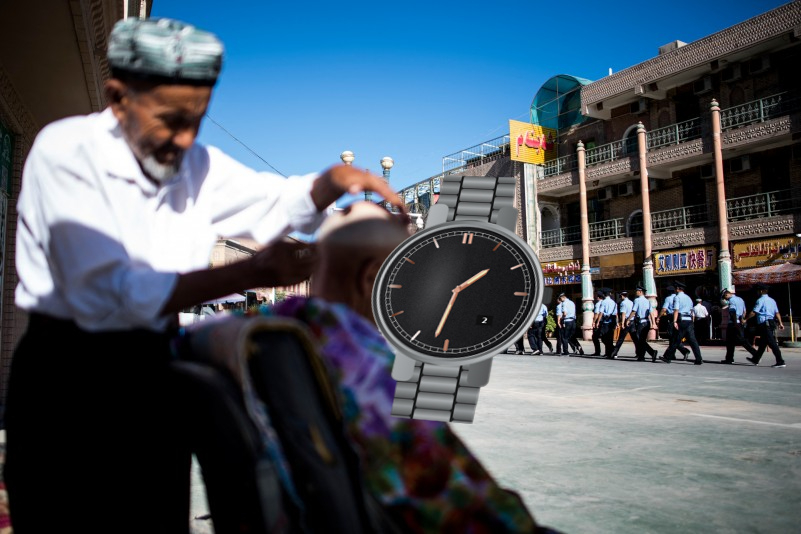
1.32
